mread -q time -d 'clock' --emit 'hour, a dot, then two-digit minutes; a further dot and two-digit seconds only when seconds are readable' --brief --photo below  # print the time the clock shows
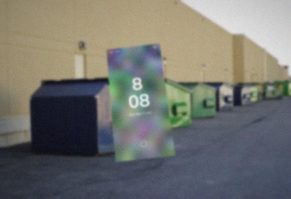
8.08
